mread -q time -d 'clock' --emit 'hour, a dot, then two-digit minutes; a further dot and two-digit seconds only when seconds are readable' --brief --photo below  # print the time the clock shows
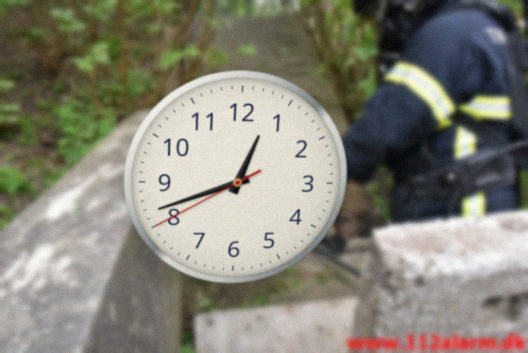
12.41.40
